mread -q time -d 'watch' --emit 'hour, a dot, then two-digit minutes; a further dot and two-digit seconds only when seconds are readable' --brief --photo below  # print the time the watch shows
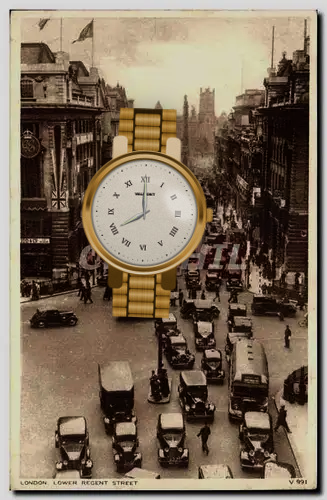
8.00
